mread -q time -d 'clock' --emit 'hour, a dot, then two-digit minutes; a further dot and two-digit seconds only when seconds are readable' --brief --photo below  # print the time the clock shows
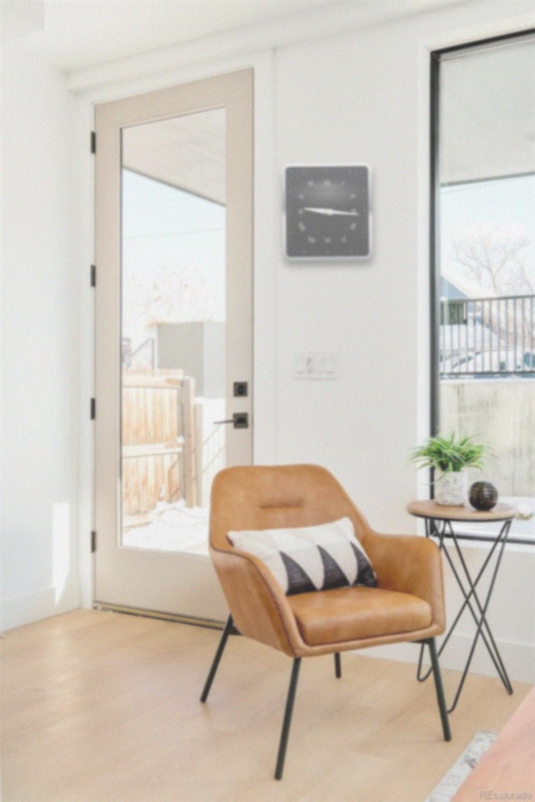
9.16
